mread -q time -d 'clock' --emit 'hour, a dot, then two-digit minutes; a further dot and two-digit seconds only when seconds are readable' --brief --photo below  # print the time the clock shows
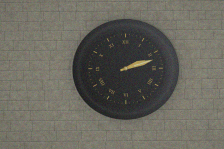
2.12
